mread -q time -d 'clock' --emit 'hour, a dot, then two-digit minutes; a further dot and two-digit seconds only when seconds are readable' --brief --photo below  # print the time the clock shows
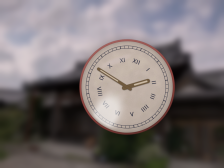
1.47
